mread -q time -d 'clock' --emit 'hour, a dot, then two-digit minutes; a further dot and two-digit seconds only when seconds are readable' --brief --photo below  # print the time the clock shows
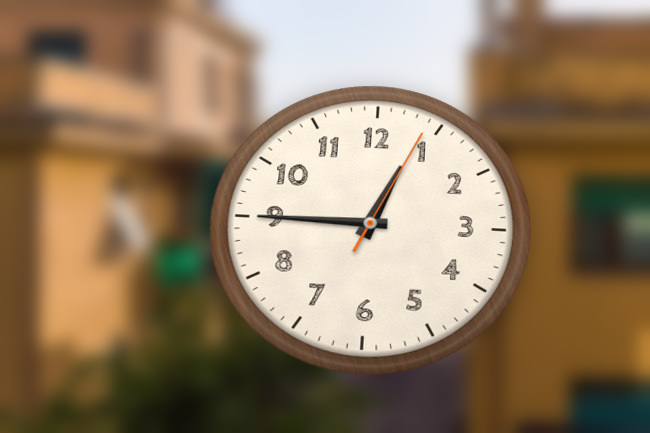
12.45.04
